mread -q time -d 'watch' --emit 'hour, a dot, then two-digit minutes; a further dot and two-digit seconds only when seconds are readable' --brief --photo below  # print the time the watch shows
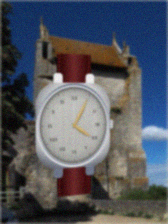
4.05
